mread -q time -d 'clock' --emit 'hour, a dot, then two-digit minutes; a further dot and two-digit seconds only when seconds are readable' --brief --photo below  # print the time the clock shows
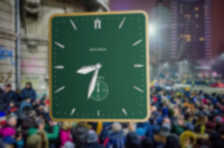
8.33
